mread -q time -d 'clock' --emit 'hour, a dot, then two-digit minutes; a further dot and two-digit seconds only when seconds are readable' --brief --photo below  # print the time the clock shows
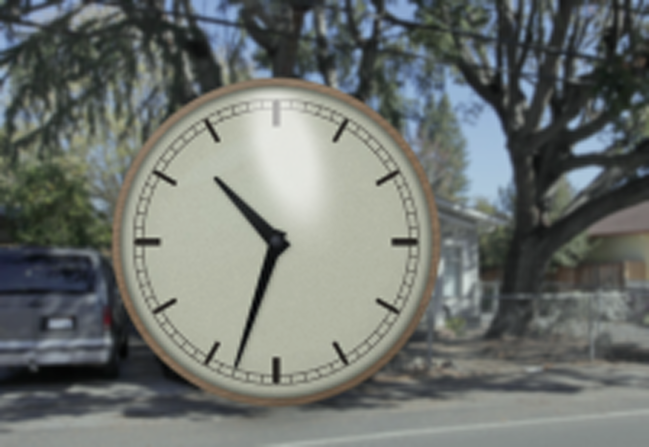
10.33
